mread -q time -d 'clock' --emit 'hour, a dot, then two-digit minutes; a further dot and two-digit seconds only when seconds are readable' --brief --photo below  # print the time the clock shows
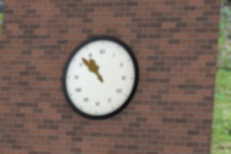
10.52
